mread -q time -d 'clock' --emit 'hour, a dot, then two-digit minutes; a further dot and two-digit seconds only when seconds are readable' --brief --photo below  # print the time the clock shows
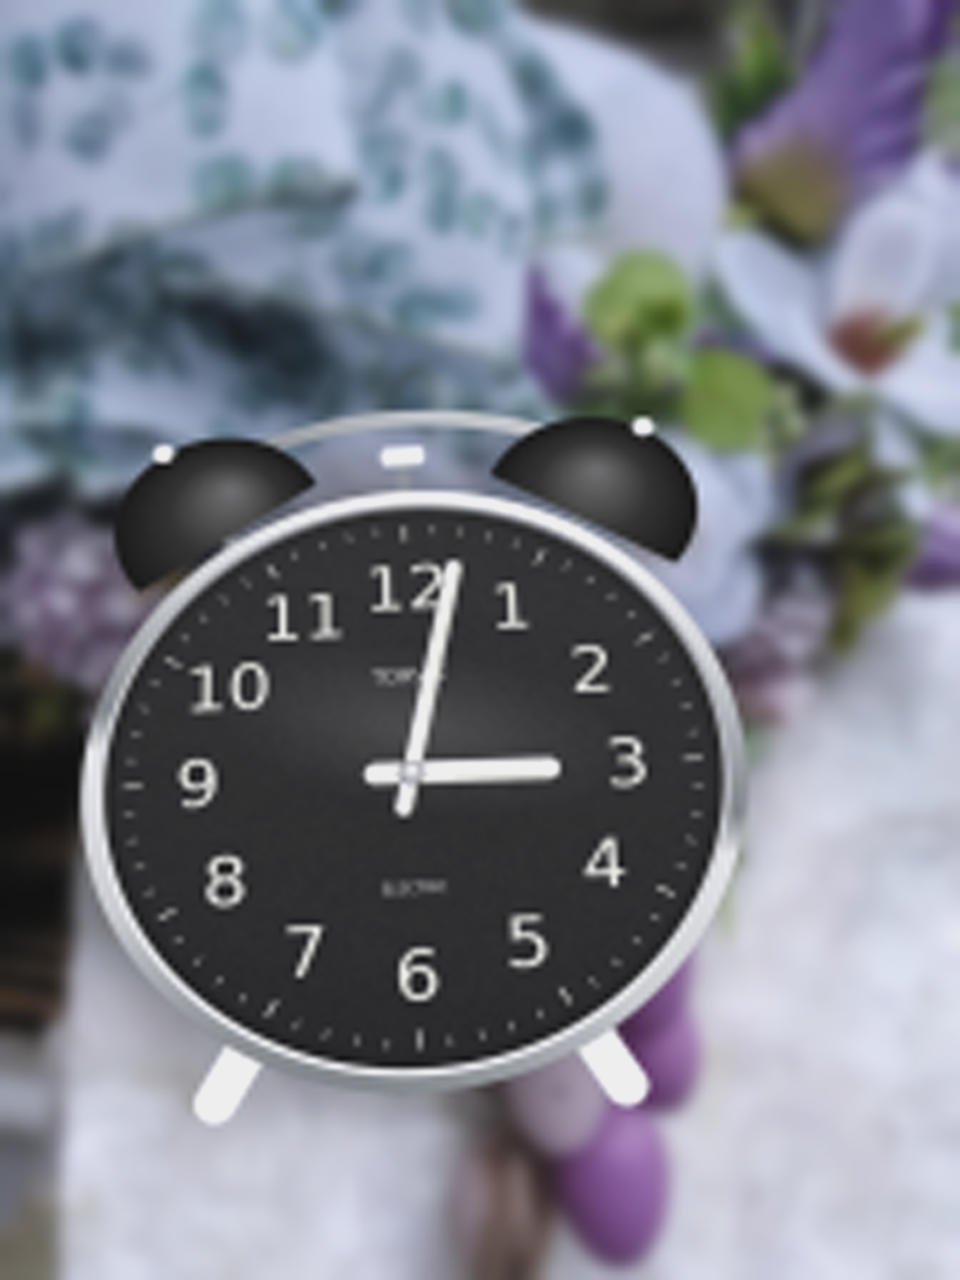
3.02
